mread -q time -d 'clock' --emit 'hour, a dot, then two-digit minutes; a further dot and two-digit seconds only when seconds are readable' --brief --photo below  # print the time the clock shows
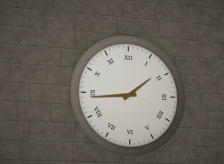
1.44
